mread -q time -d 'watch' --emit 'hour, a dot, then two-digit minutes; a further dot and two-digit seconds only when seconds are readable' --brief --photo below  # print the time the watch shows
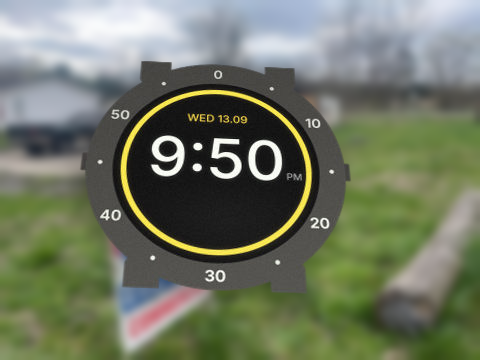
9.50
